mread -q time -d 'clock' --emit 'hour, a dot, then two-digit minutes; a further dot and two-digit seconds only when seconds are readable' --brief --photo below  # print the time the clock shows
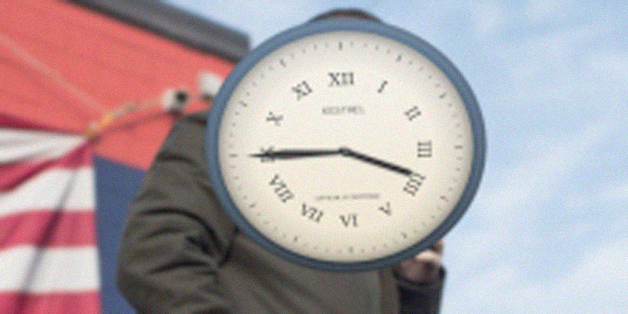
3.45
